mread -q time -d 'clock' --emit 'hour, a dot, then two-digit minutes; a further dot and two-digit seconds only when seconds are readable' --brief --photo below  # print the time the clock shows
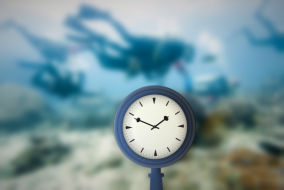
1.49
